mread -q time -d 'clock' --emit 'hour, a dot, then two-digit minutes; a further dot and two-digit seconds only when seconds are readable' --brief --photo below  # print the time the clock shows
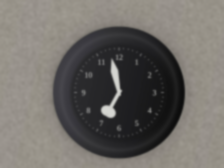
6.58
